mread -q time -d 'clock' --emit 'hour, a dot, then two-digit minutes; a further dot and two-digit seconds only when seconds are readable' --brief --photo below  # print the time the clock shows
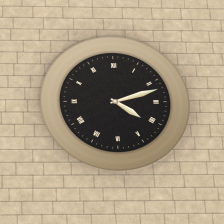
4.12
